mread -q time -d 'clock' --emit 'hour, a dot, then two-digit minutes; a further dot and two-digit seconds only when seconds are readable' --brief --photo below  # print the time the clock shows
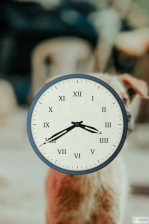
3.40
